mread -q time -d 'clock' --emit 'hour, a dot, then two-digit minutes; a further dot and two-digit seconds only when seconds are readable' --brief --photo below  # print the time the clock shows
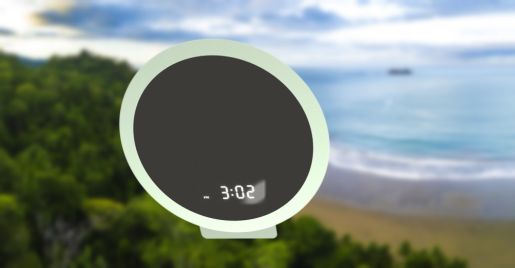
3.02
